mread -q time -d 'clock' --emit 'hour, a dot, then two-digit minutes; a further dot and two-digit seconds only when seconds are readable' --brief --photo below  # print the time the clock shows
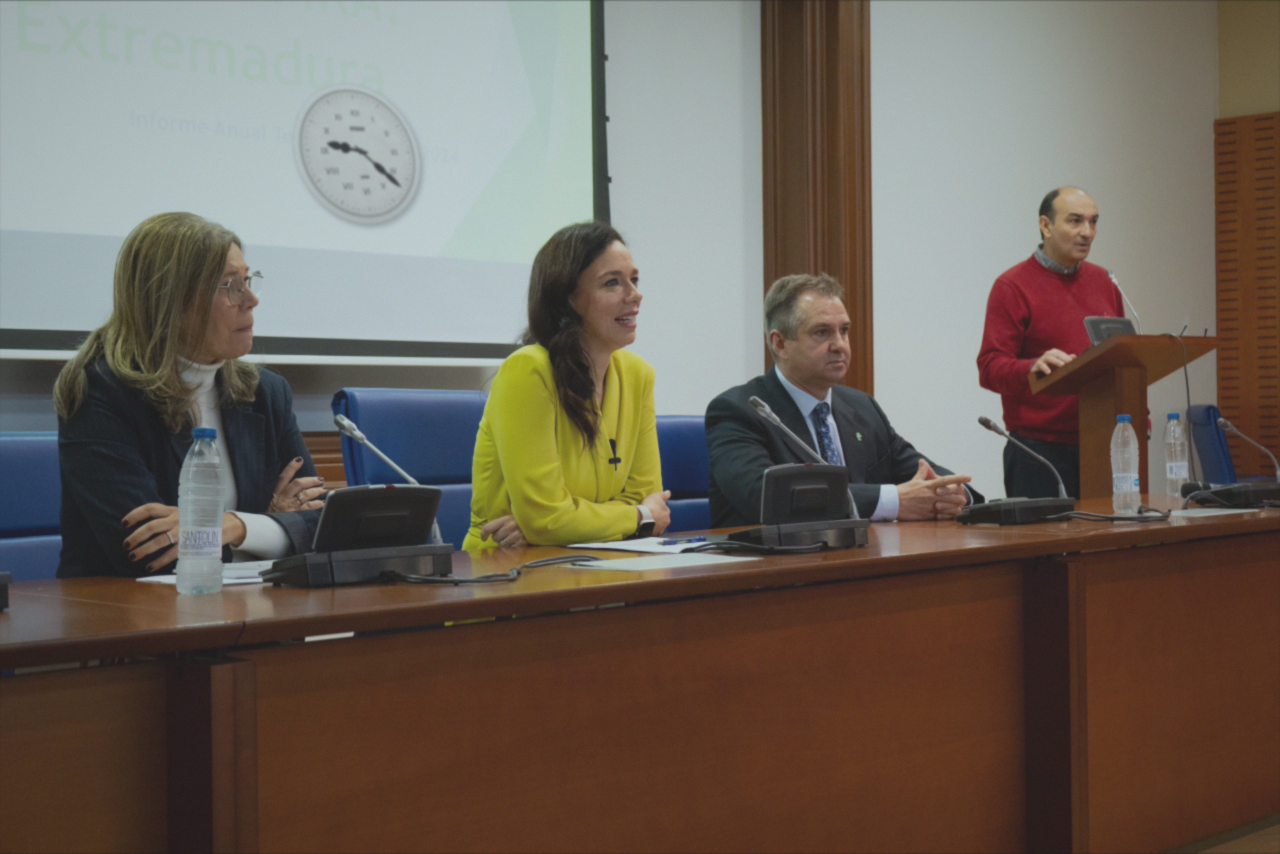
9.22
